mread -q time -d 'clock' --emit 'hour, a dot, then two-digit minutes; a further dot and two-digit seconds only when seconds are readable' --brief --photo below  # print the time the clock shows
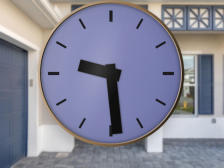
9.29
